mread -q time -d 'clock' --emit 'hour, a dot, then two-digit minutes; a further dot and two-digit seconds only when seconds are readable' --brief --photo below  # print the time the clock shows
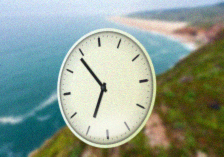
6.54
